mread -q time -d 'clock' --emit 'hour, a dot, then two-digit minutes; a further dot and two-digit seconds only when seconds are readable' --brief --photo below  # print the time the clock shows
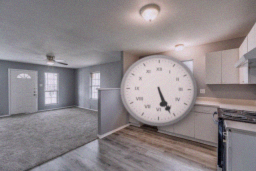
5.26
